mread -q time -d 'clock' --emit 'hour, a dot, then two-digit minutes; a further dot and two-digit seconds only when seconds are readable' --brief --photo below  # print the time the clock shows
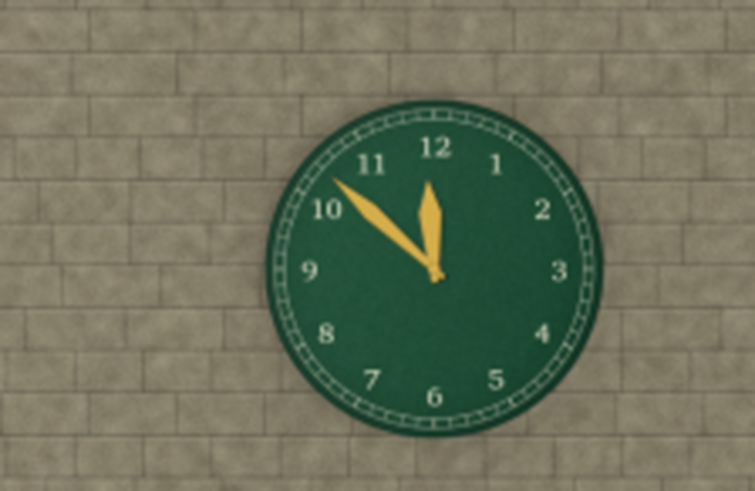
11.52
